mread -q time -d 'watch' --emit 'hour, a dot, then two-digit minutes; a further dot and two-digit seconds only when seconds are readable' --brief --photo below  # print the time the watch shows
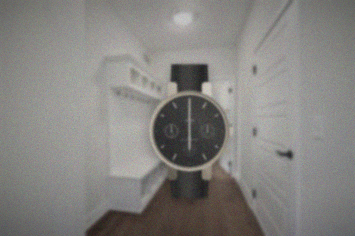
6.00
